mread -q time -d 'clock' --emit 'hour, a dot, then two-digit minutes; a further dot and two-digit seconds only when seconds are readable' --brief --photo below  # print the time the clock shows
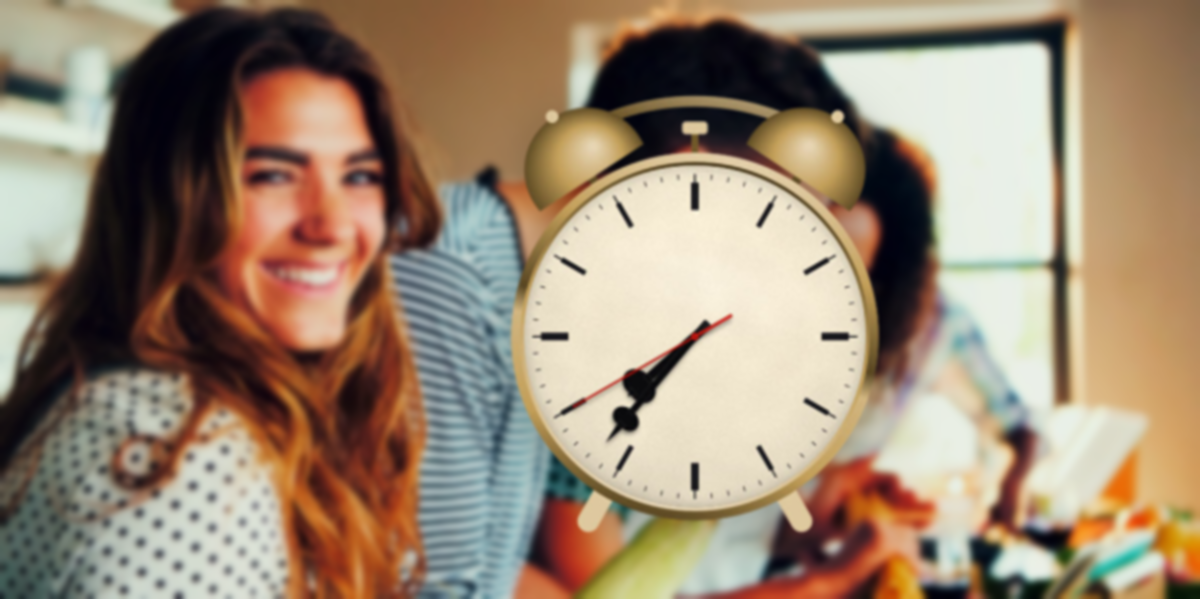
7.36.40
